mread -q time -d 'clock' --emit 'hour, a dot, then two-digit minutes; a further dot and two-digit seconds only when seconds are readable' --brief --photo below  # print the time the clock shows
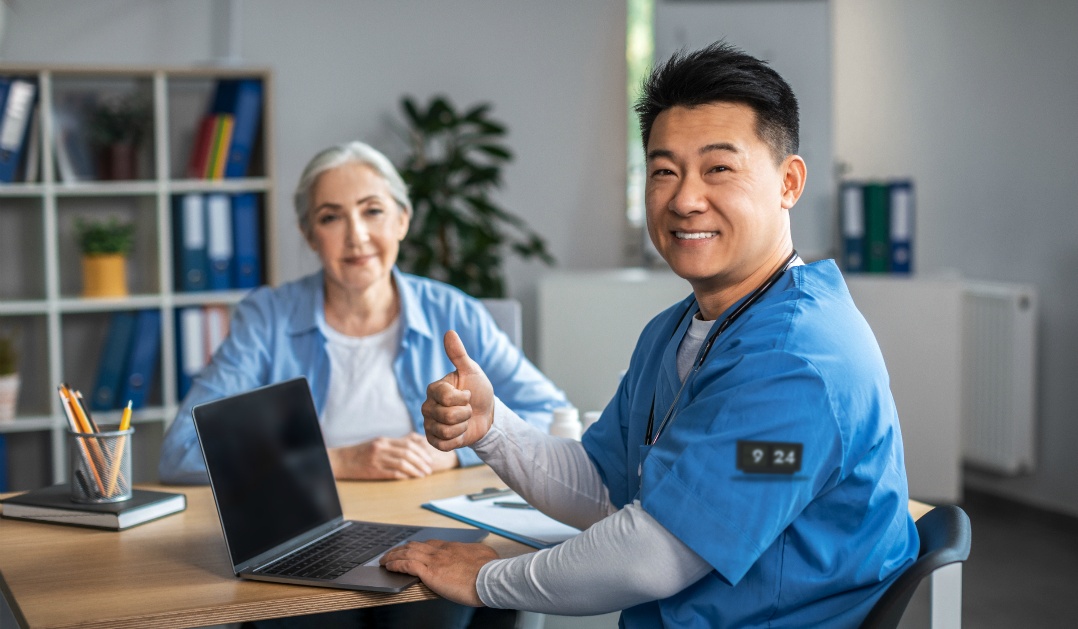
9.24
